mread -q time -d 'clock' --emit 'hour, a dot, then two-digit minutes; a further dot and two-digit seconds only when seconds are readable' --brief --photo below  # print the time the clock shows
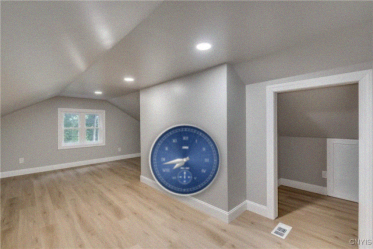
7.43
